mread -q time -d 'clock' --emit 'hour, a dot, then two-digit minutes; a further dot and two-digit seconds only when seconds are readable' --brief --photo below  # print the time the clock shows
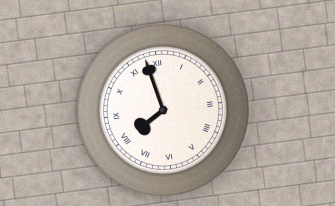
7.58
